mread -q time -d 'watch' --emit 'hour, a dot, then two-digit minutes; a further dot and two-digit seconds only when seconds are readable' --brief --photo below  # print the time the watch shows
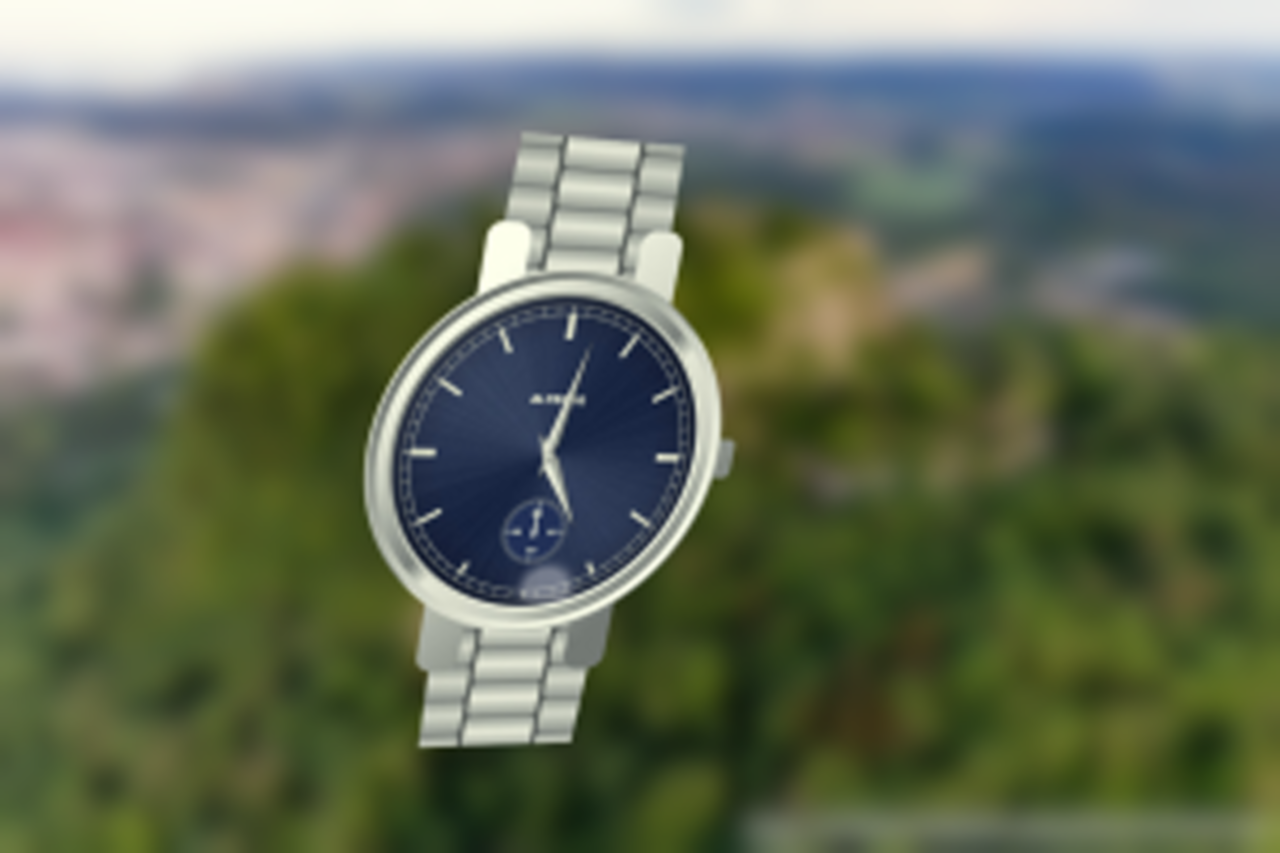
5.02
